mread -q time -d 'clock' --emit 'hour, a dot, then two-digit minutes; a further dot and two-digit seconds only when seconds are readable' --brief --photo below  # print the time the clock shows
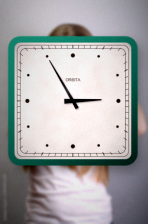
2.55
